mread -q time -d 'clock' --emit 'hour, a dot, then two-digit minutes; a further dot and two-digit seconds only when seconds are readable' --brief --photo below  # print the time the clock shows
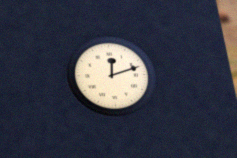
12.12
